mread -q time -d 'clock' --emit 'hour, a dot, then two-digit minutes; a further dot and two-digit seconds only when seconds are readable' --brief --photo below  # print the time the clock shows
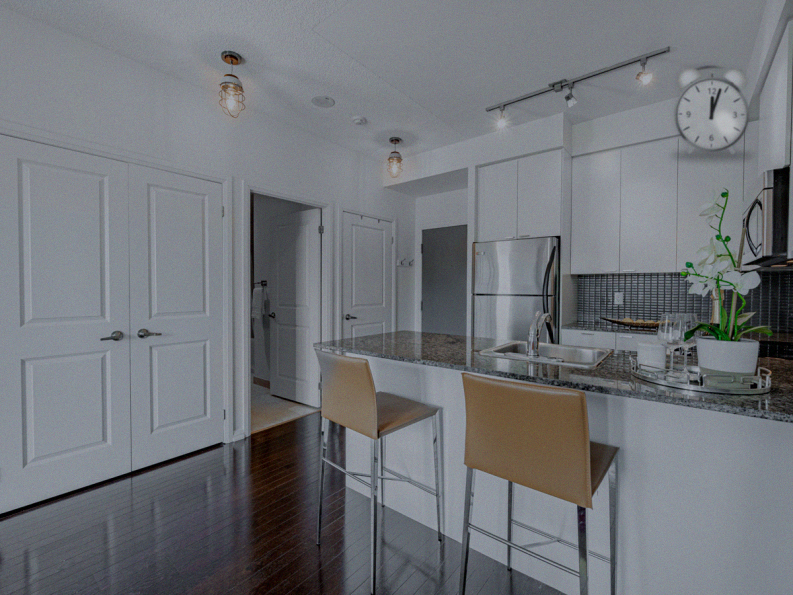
12.03
